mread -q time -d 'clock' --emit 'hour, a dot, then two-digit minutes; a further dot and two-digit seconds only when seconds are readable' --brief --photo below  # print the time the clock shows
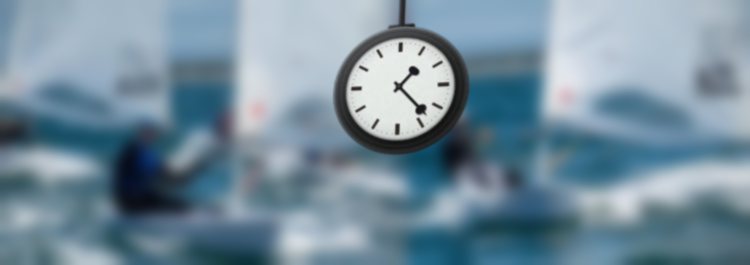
1.23
